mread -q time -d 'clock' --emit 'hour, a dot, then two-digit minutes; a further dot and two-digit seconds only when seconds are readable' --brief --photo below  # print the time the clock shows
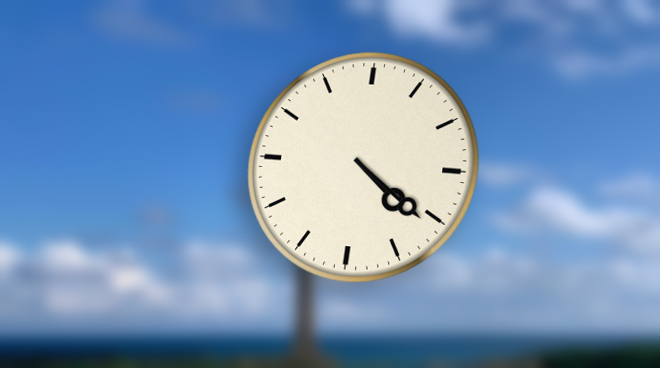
4.21
